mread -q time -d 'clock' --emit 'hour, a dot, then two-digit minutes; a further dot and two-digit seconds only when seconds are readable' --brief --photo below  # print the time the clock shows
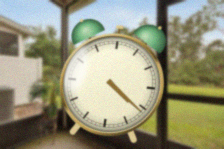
4.21
